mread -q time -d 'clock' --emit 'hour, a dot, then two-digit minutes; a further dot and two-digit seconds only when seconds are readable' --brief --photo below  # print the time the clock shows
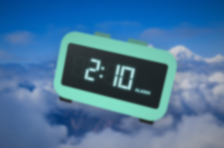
2.10
